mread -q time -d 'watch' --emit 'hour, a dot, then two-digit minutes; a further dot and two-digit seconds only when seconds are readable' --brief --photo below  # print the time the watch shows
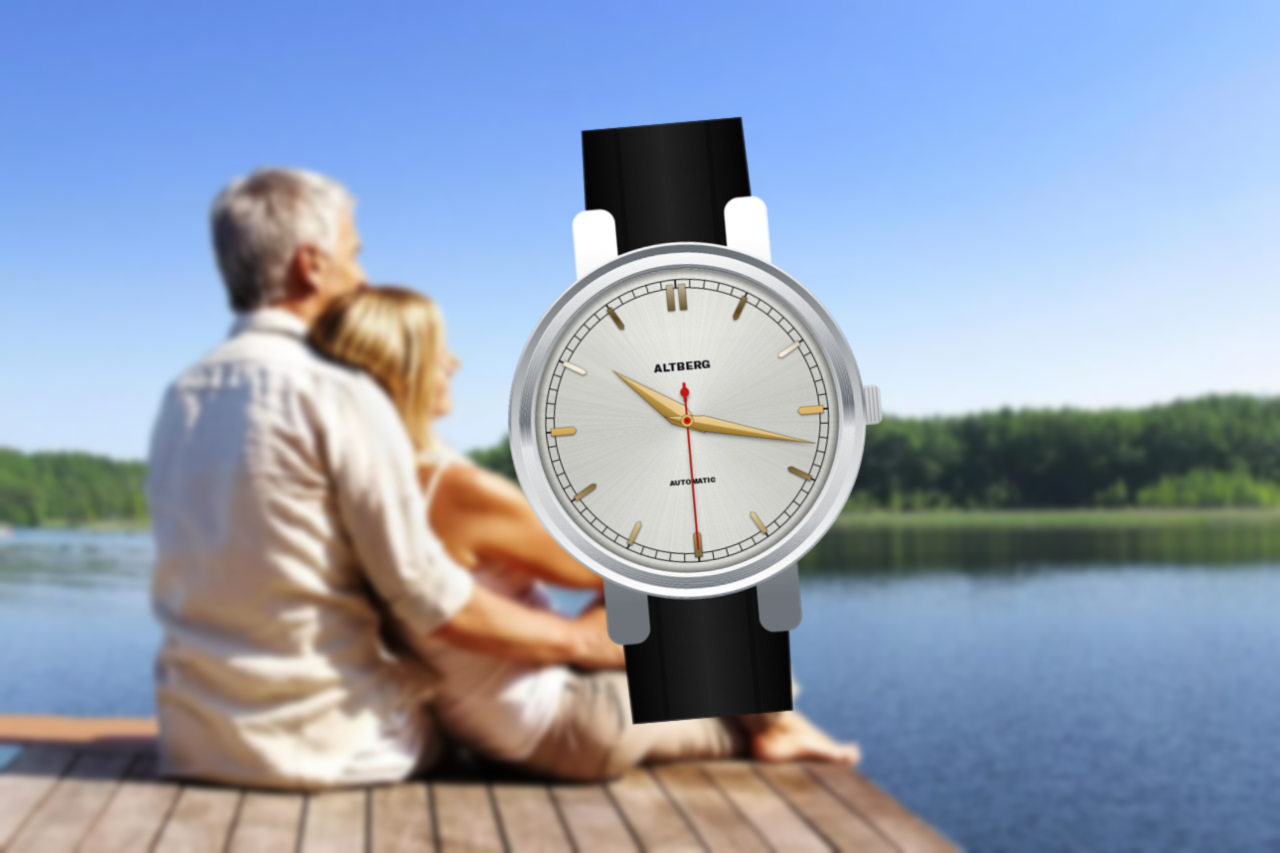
10.17.30
